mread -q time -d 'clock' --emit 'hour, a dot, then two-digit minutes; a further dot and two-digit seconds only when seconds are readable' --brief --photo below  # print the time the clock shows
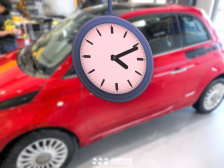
4.11
